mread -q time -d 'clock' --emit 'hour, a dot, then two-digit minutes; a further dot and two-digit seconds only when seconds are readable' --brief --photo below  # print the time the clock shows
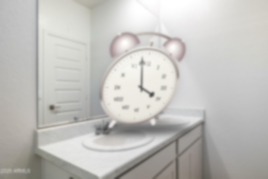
3.58
